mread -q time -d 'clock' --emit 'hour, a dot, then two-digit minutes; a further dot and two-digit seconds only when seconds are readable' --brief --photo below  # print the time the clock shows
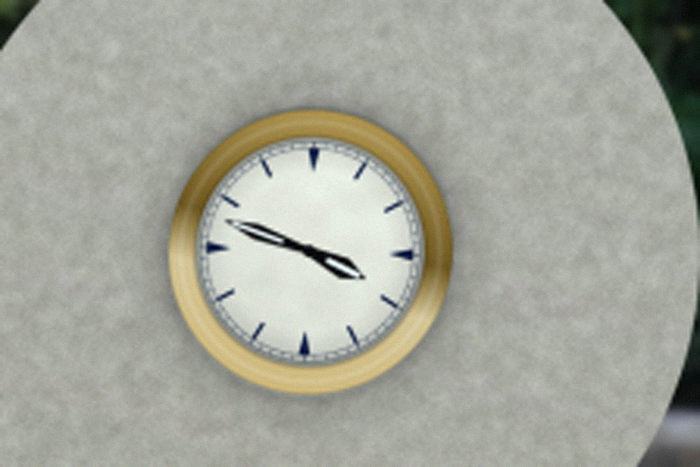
3.48
